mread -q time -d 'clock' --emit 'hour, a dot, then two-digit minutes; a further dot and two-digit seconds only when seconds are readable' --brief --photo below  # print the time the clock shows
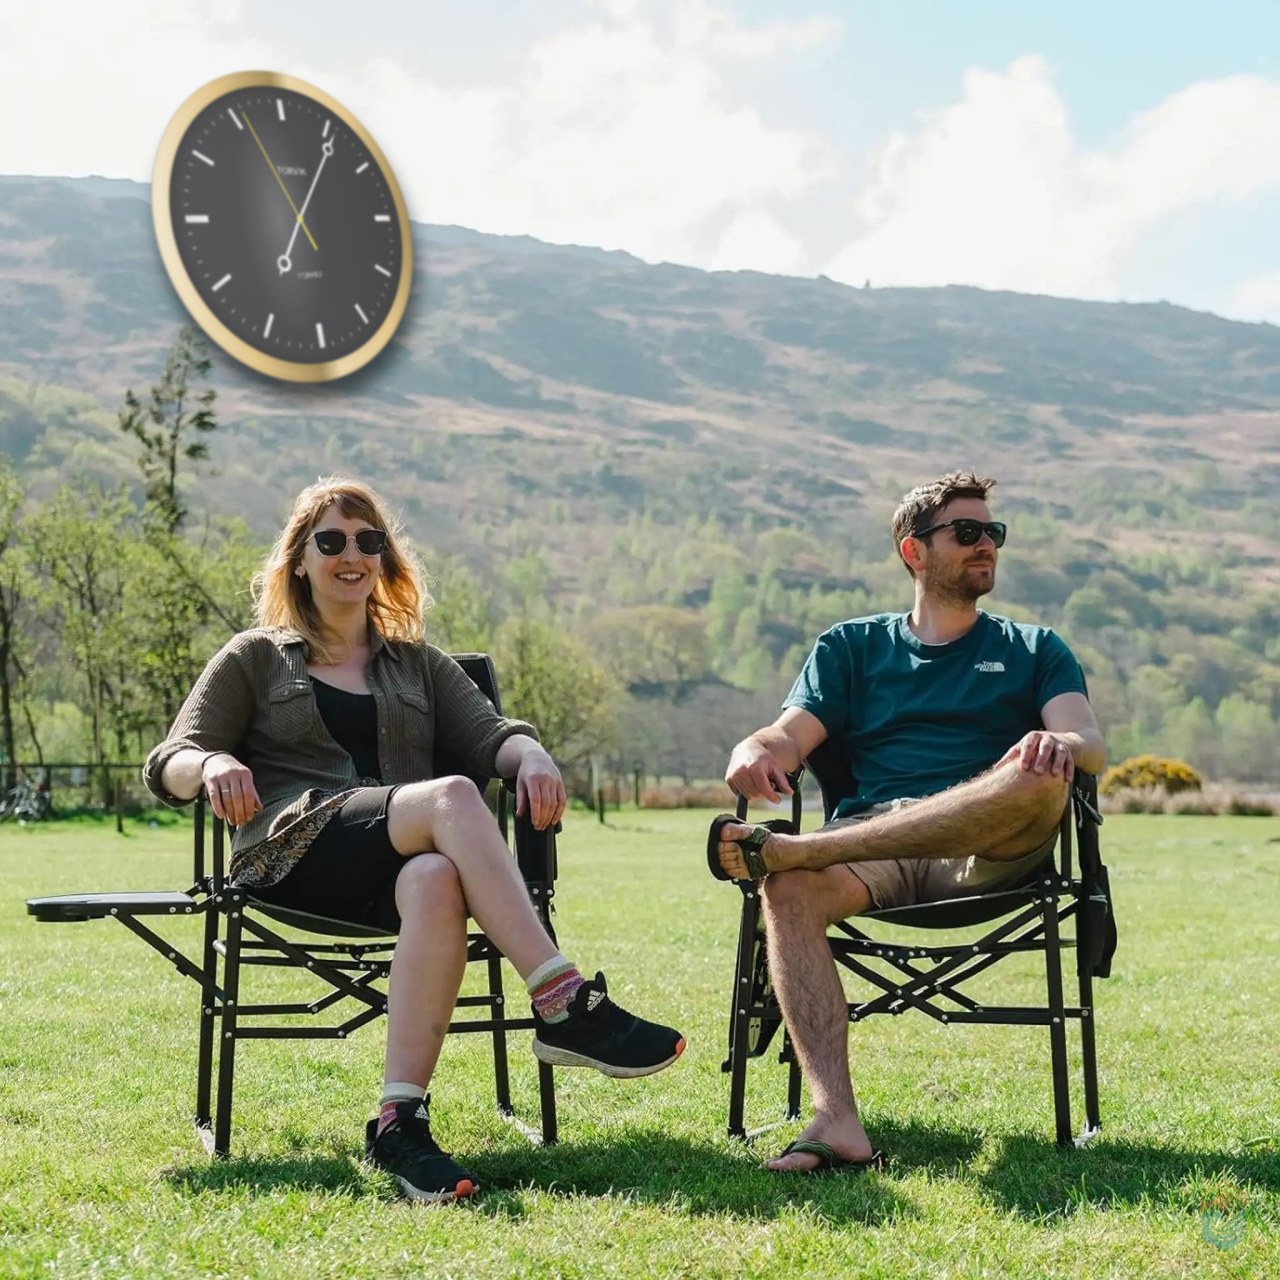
7.05.56
